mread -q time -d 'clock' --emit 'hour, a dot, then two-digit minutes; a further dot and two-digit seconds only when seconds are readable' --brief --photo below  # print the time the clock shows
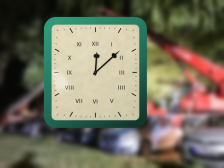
12.08
